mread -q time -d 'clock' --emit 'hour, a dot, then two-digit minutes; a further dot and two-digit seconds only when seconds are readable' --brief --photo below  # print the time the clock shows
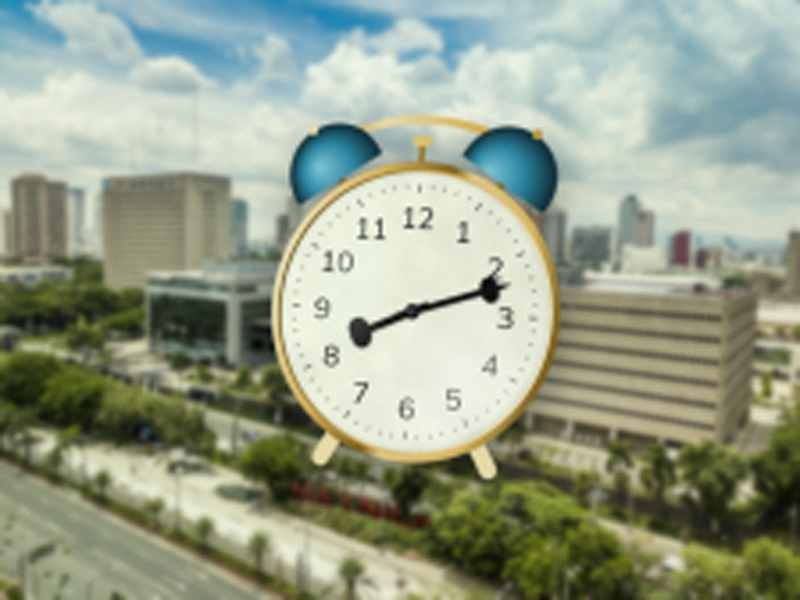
8.12
